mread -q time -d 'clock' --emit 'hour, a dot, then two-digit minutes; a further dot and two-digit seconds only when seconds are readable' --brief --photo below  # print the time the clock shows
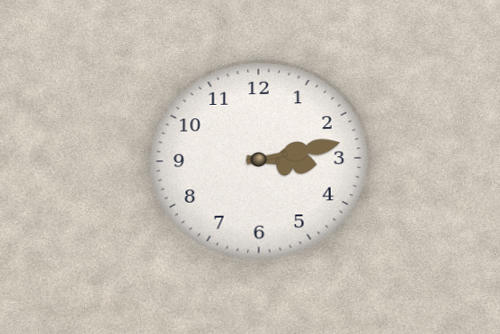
3.13
